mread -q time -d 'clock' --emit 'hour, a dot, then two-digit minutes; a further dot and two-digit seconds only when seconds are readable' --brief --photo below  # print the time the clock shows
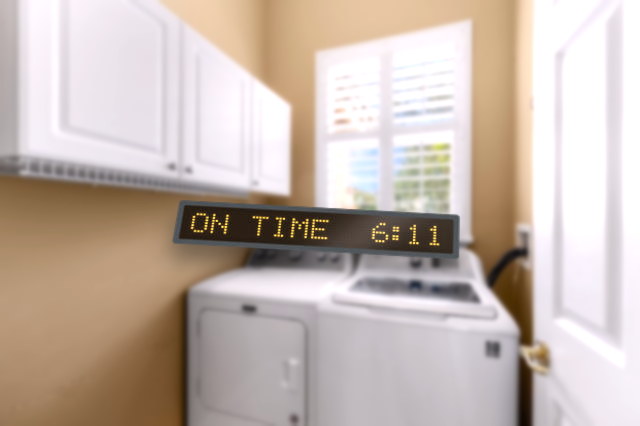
6.11
